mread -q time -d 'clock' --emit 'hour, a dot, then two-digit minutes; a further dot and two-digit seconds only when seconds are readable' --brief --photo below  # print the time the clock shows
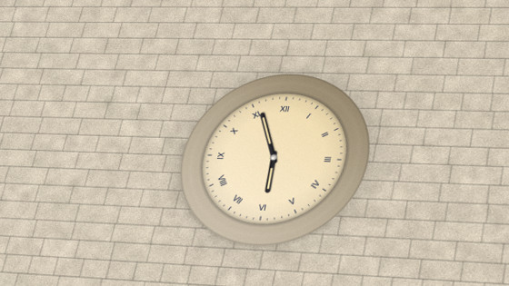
5.56
